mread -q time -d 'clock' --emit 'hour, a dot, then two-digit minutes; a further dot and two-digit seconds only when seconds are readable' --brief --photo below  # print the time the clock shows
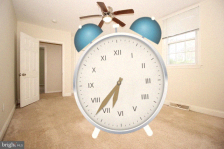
6.37
